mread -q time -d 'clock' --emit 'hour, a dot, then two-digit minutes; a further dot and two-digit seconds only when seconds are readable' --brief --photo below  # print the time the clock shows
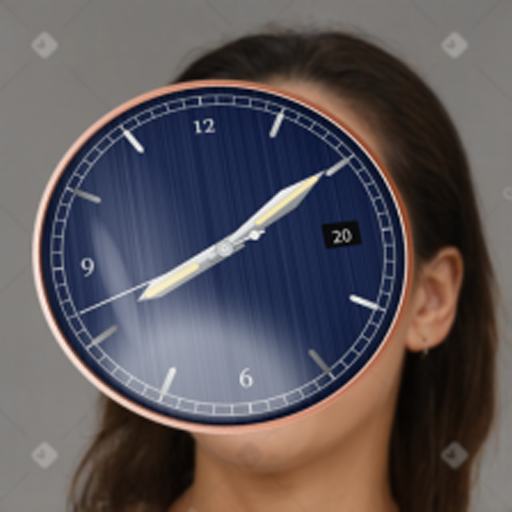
8.09.42
